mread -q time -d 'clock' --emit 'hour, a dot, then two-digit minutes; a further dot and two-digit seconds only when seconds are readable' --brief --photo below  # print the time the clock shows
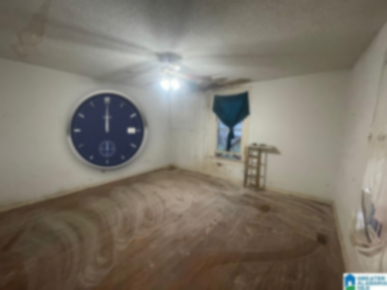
12.00
